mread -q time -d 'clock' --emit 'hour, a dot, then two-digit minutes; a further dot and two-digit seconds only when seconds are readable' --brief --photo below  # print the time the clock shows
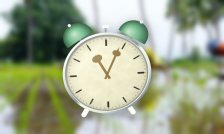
11.04
